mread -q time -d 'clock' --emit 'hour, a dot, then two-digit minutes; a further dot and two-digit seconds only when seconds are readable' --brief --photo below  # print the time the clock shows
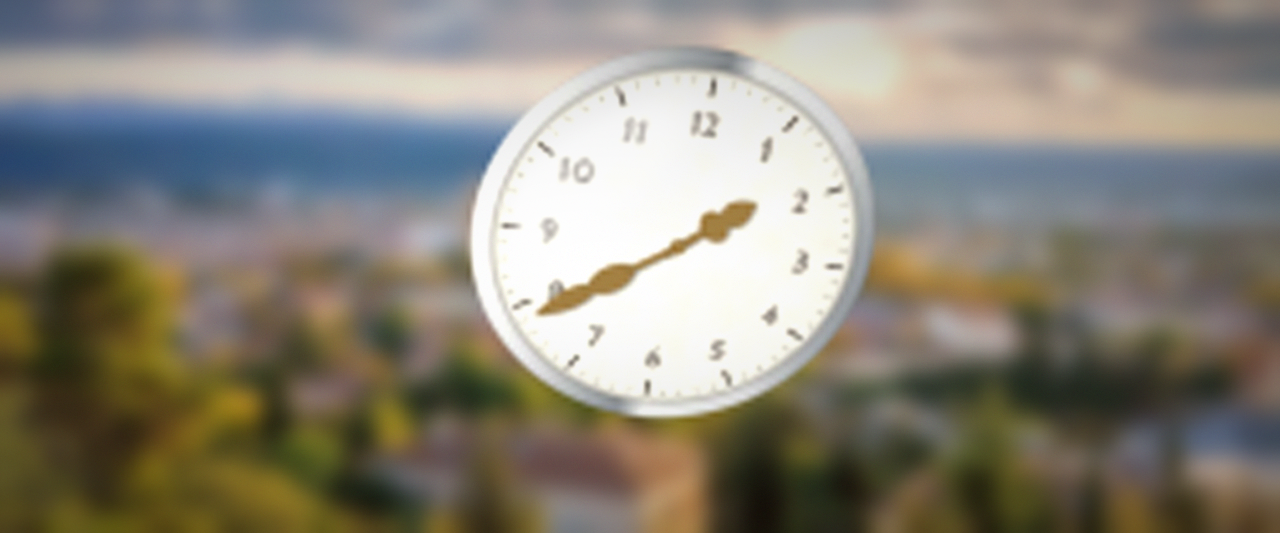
1.39
